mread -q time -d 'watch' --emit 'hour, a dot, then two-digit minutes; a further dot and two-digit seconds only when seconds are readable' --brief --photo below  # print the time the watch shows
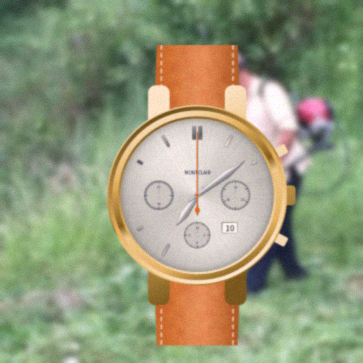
7.09
